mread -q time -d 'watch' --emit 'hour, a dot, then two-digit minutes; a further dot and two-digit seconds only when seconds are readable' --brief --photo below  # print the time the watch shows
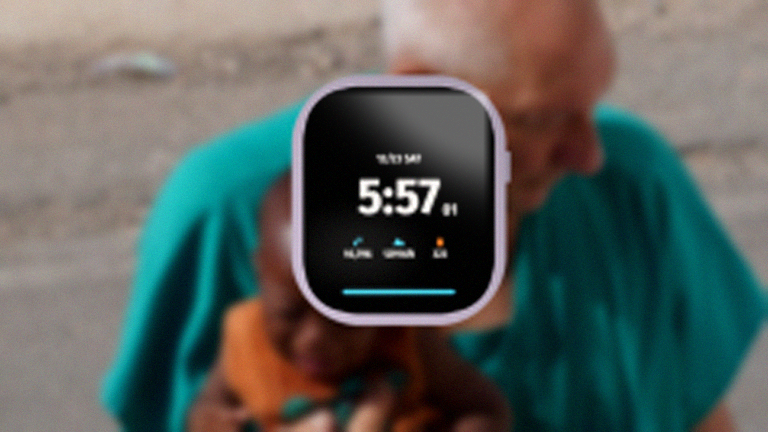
5.57
